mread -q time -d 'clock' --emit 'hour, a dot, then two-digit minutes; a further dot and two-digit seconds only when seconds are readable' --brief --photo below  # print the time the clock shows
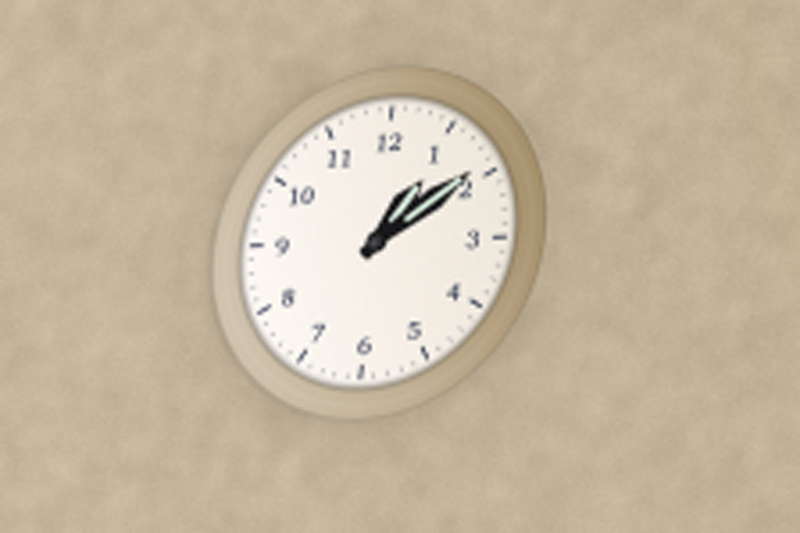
1.09
